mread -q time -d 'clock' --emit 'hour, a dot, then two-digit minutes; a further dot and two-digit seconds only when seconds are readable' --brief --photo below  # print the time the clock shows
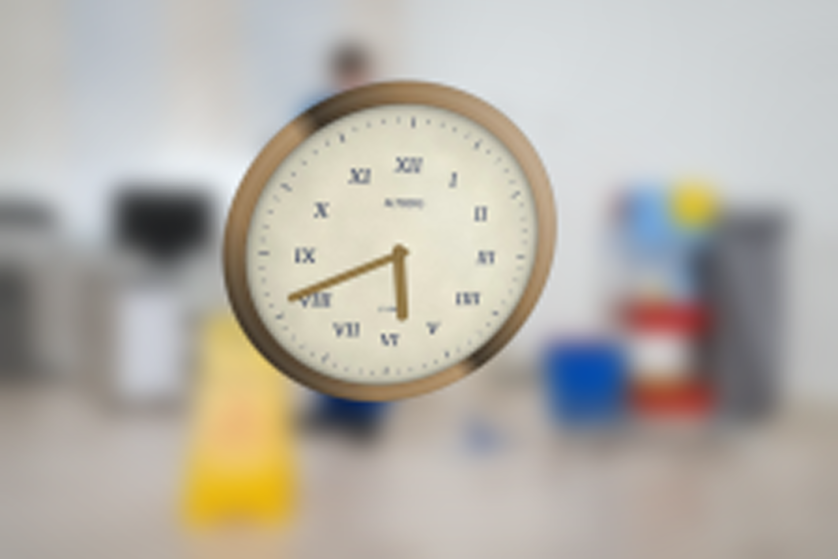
5.41
